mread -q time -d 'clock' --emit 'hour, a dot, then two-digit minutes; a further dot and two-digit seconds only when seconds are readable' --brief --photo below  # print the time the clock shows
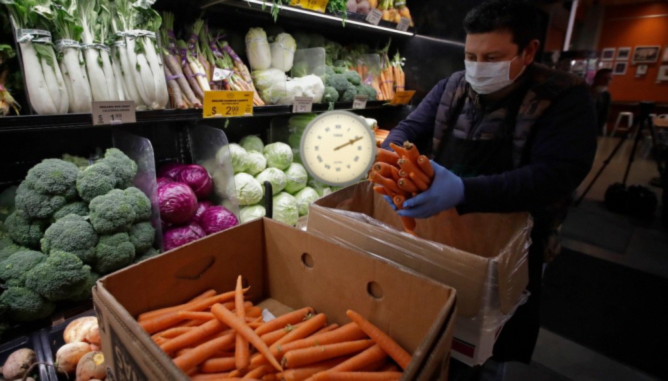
2.11
